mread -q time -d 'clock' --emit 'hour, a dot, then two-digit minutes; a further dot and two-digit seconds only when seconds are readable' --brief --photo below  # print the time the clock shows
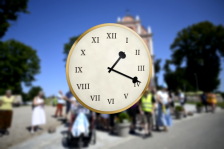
1.19
